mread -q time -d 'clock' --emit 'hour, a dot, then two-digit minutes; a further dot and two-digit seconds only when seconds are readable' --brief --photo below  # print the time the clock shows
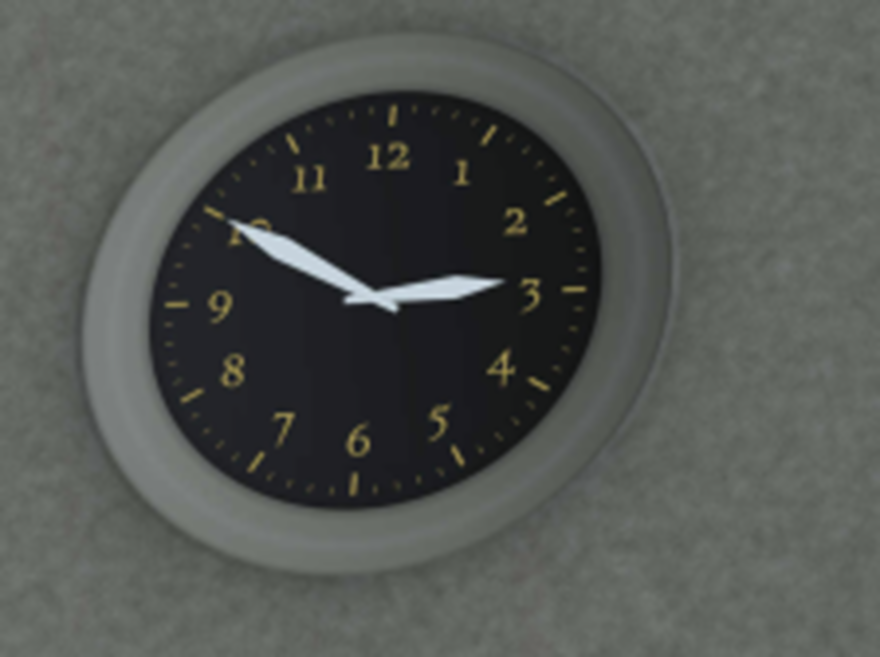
2.50
